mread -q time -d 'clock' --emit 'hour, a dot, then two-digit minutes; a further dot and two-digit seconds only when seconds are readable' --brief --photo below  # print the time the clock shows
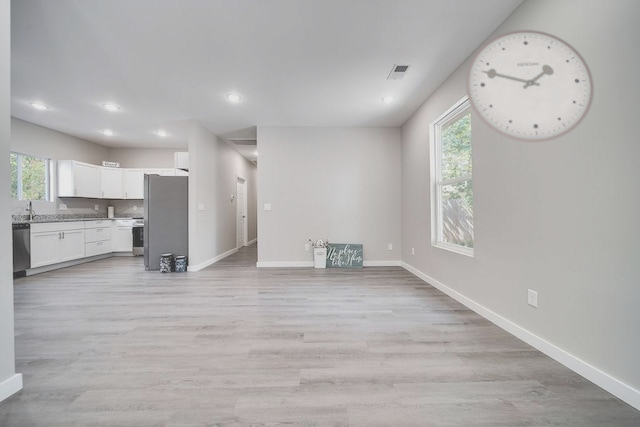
1.48
